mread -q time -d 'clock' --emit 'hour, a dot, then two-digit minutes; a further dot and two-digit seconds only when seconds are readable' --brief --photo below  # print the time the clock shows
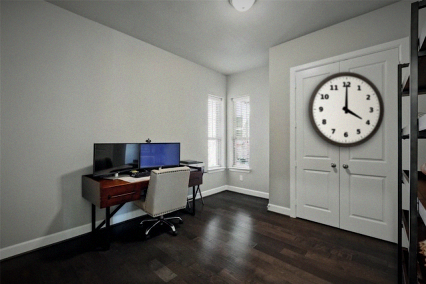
4.00
